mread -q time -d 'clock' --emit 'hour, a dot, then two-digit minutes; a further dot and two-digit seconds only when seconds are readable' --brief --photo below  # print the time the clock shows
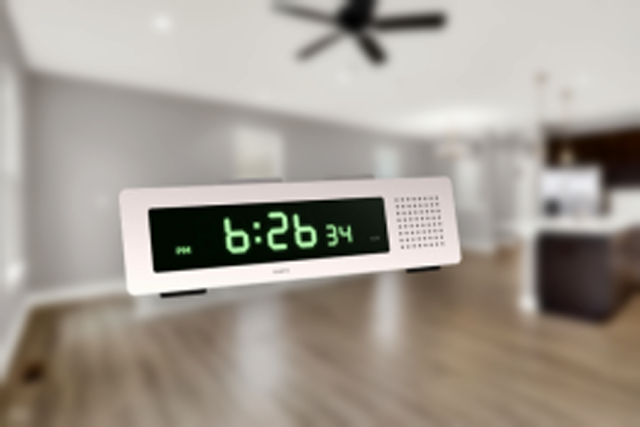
6.26.34
